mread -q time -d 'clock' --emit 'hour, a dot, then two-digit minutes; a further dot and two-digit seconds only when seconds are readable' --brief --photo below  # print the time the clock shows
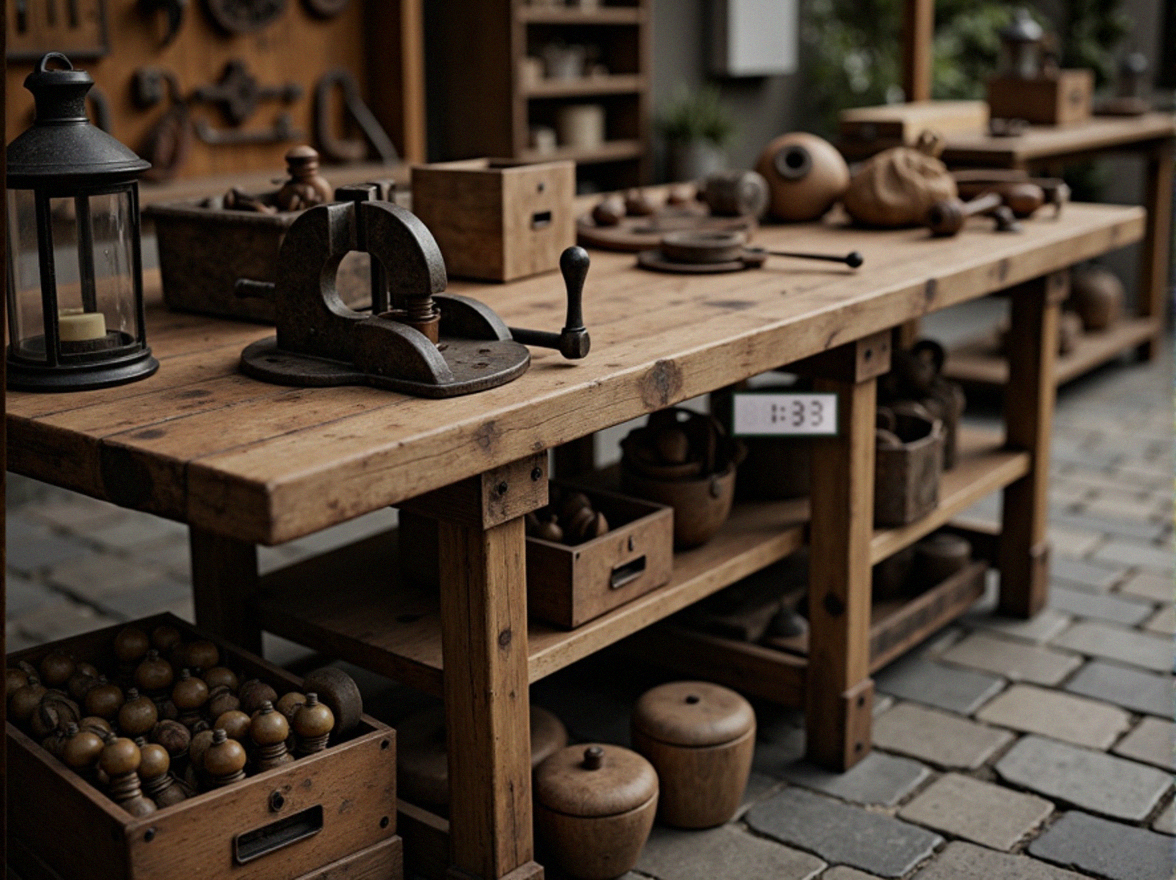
1.33
